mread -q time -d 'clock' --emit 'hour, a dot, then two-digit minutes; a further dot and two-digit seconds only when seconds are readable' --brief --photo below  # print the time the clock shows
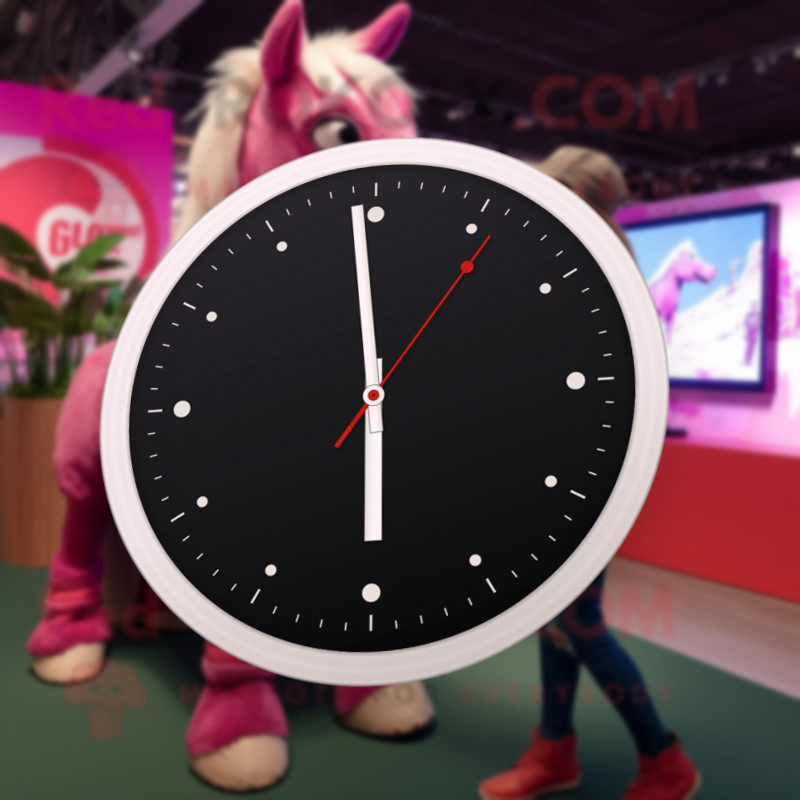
5.59.06
